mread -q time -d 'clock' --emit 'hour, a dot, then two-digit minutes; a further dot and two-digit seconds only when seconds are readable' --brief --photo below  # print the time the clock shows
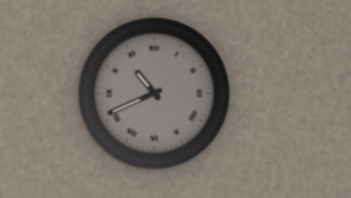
10.41
